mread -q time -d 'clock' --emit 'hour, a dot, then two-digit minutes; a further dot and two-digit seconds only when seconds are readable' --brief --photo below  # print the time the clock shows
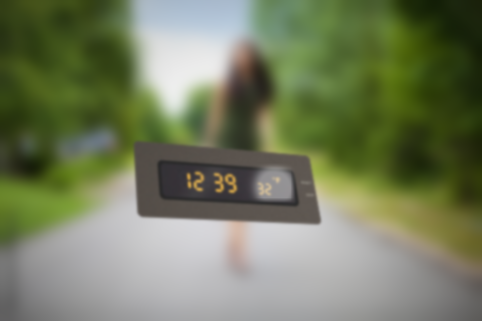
12.39
